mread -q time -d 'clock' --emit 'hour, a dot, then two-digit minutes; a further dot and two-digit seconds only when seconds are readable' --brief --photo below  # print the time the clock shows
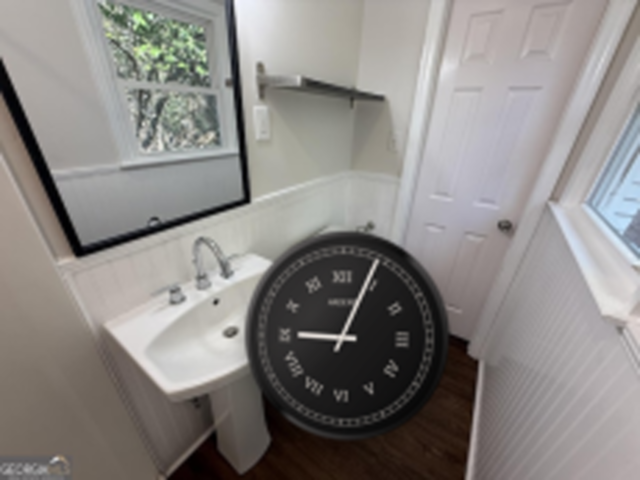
9.04
